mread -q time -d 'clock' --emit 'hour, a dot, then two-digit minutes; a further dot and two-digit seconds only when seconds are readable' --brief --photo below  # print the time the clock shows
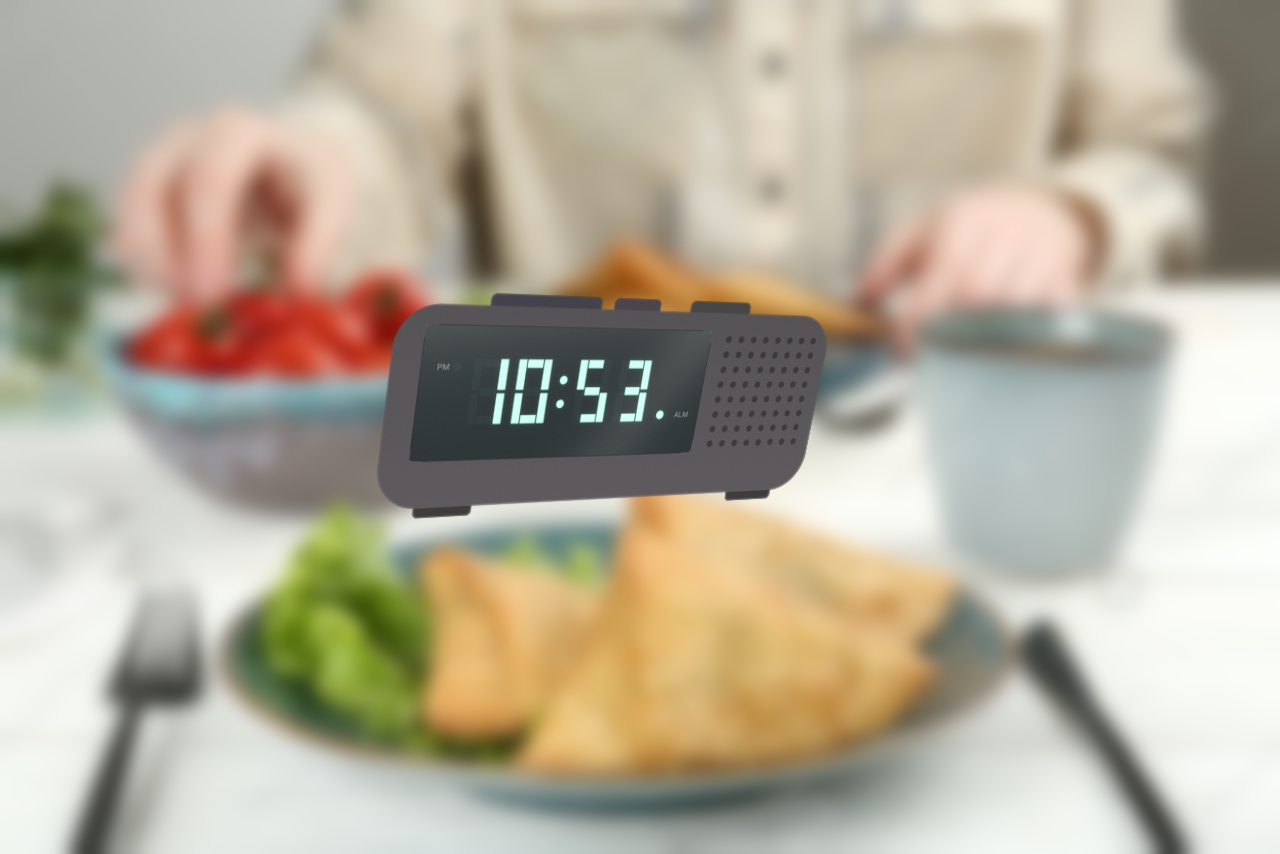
10.53
